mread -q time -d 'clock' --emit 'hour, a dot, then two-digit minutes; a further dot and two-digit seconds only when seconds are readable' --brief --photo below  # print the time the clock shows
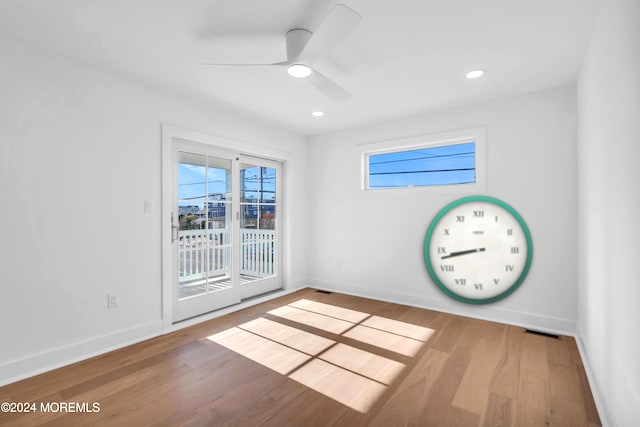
8.43
